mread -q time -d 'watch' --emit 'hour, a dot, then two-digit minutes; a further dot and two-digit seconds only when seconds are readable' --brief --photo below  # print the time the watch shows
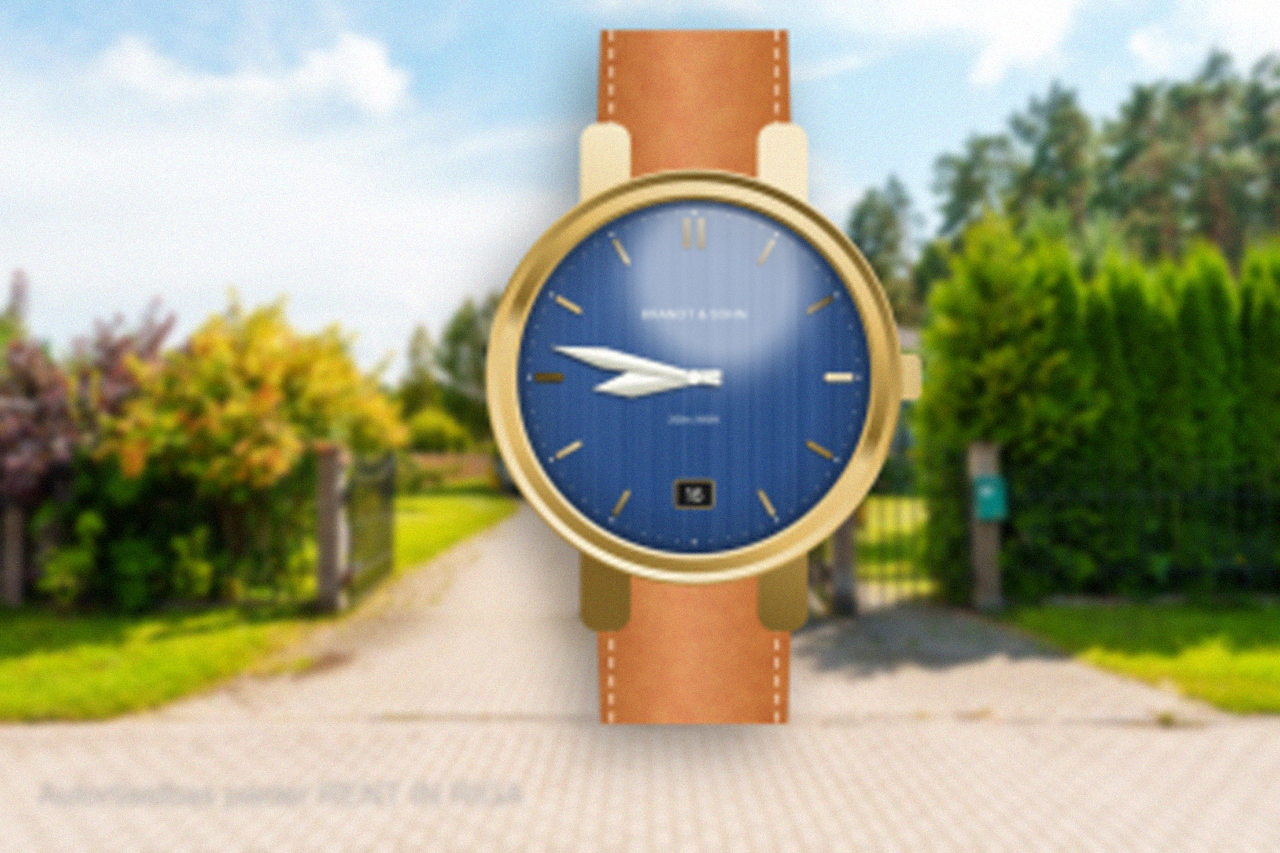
8.47
